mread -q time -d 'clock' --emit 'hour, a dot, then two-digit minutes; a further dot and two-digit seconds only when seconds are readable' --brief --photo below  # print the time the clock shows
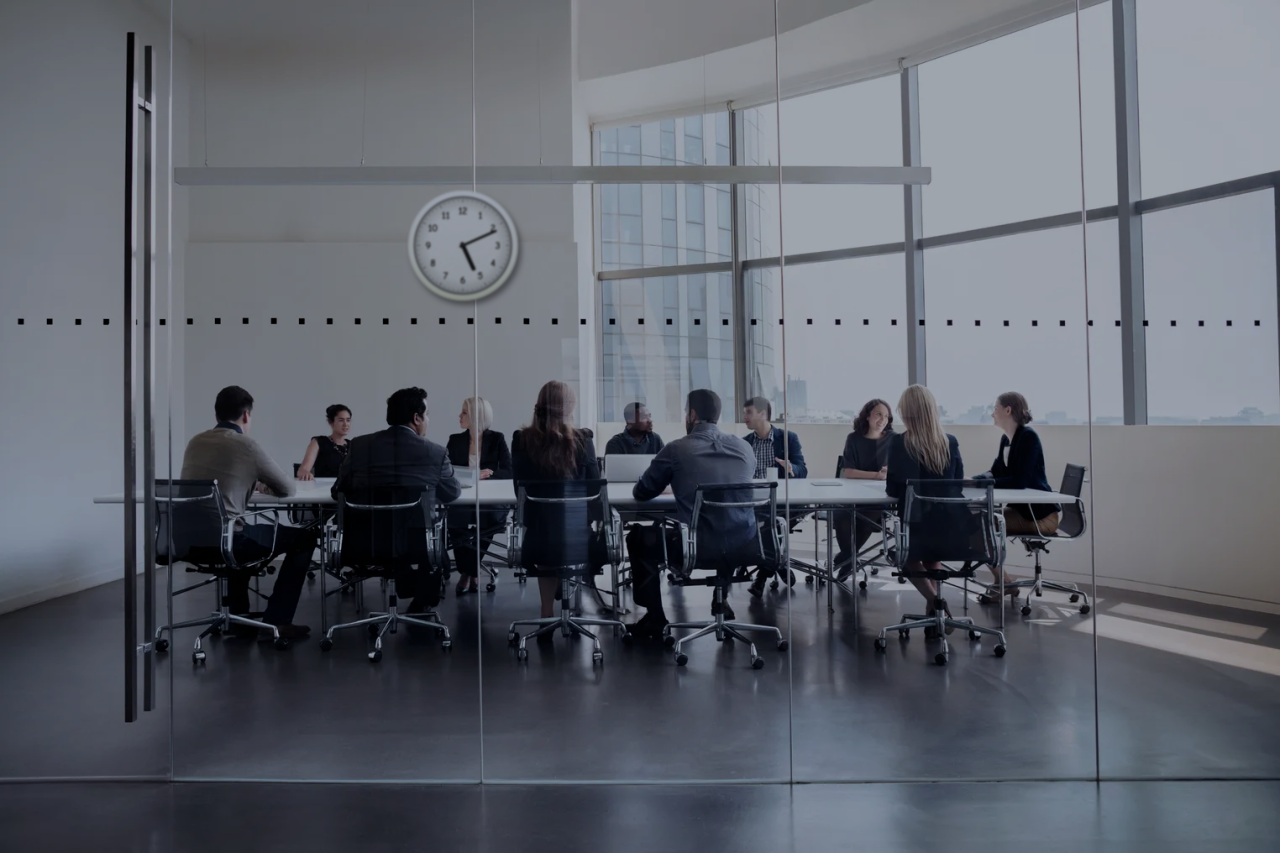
5.11
